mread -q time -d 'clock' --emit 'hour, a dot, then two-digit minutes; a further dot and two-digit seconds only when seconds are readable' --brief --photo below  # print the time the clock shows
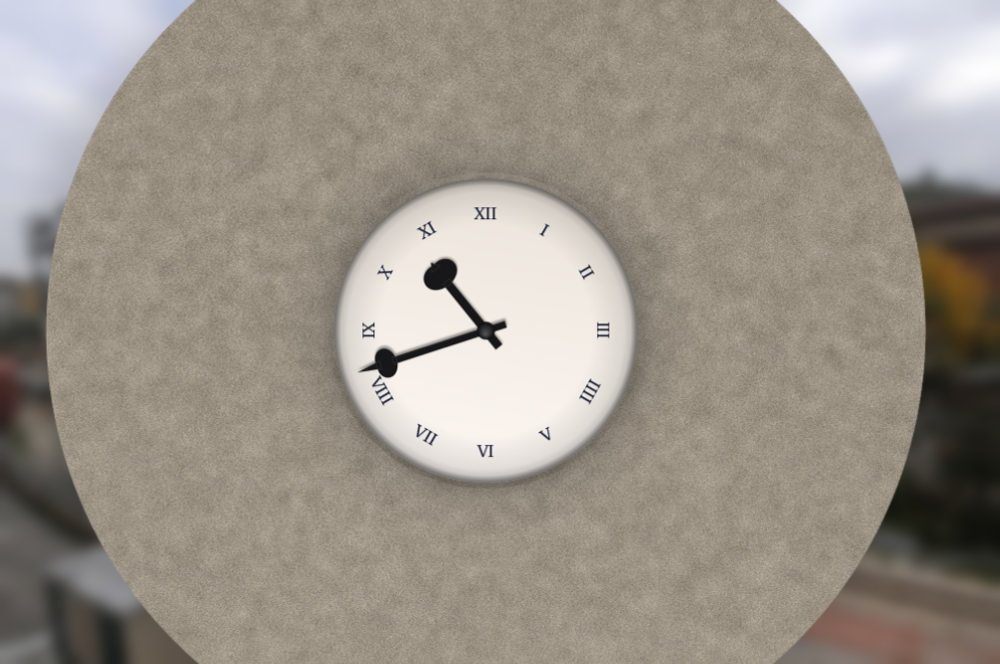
10.42
